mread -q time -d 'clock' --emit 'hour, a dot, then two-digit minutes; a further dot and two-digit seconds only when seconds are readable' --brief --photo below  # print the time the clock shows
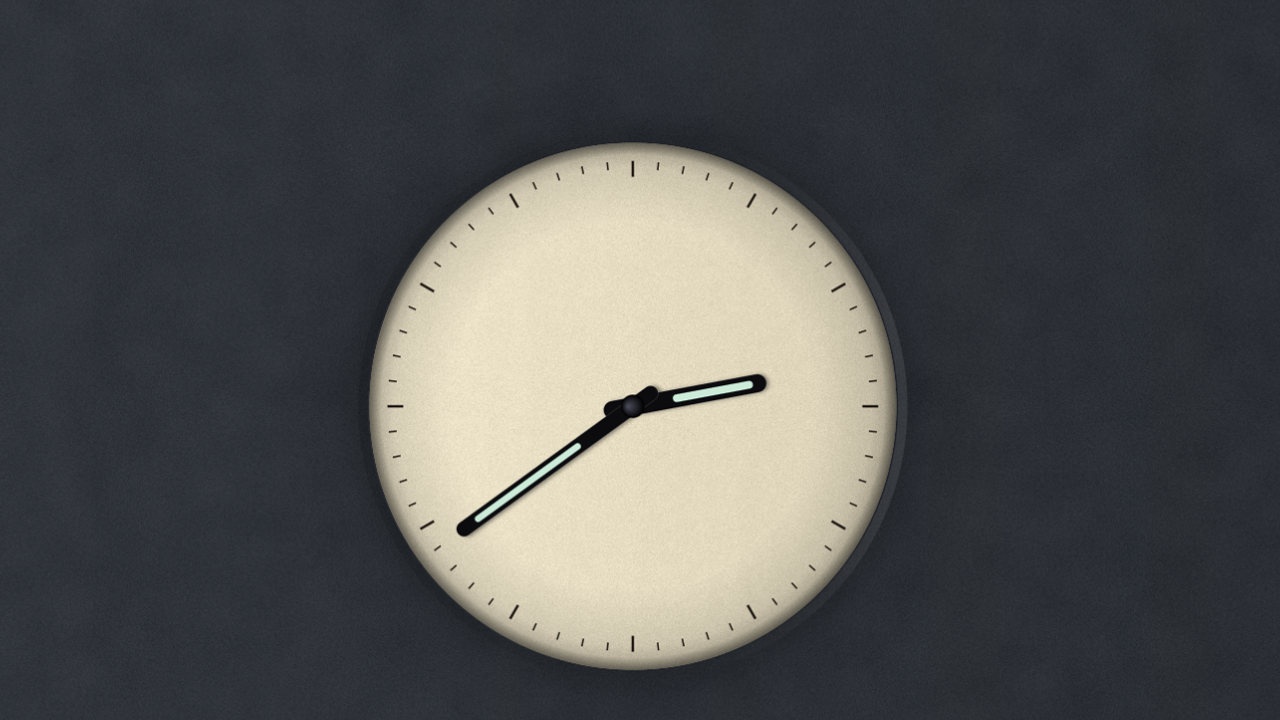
2.39
